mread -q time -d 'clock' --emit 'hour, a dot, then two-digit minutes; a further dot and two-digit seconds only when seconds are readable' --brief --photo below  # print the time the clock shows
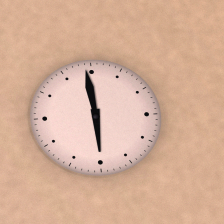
5.59
